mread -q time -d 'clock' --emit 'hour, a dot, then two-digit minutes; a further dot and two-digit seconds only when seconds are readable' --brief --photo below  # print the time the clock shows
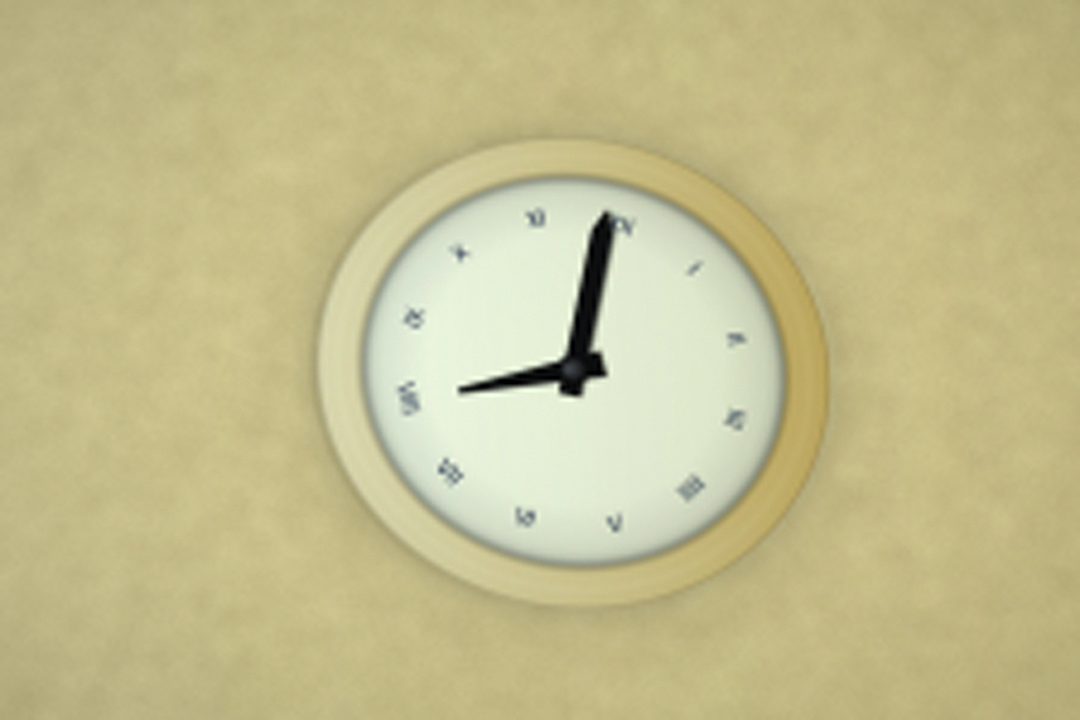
7.59
